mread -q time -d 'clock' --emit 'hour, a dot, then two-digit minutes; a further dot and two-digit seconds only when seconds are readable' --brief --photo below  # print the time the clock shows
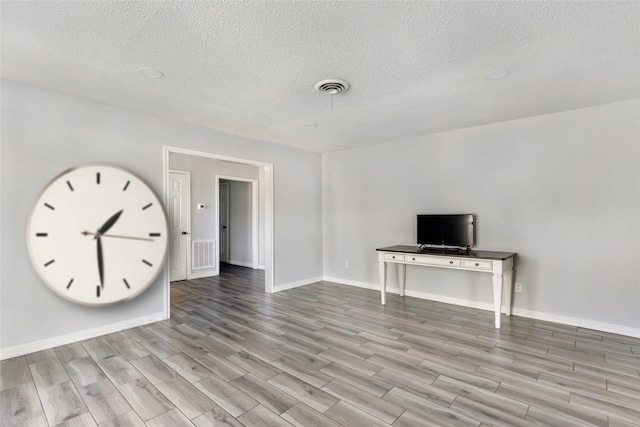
1.29.16
